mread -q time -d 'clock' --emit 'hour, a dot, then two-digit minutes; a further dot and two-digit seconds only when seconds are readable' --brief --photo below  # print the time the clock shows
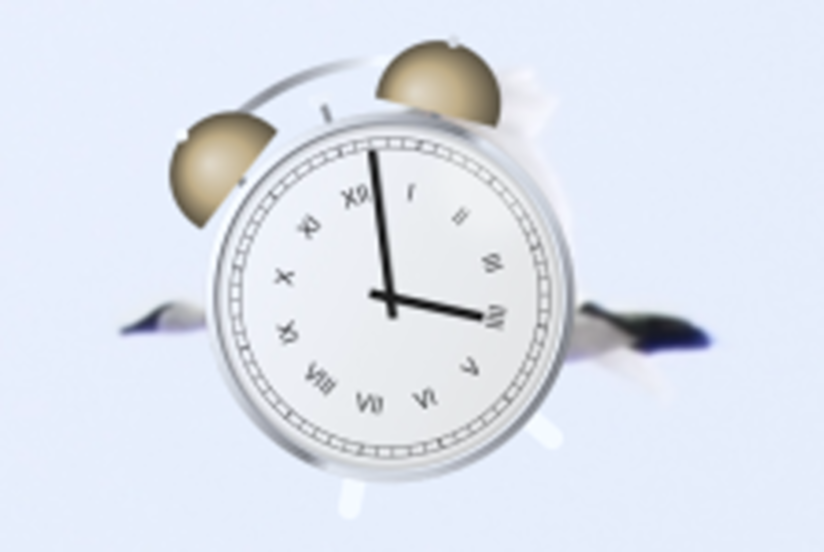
4.02
